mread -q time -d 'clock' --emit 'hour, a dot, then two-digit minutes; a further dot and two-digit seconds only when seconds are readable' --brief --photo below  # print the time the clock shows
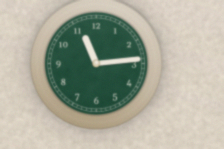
11.14
